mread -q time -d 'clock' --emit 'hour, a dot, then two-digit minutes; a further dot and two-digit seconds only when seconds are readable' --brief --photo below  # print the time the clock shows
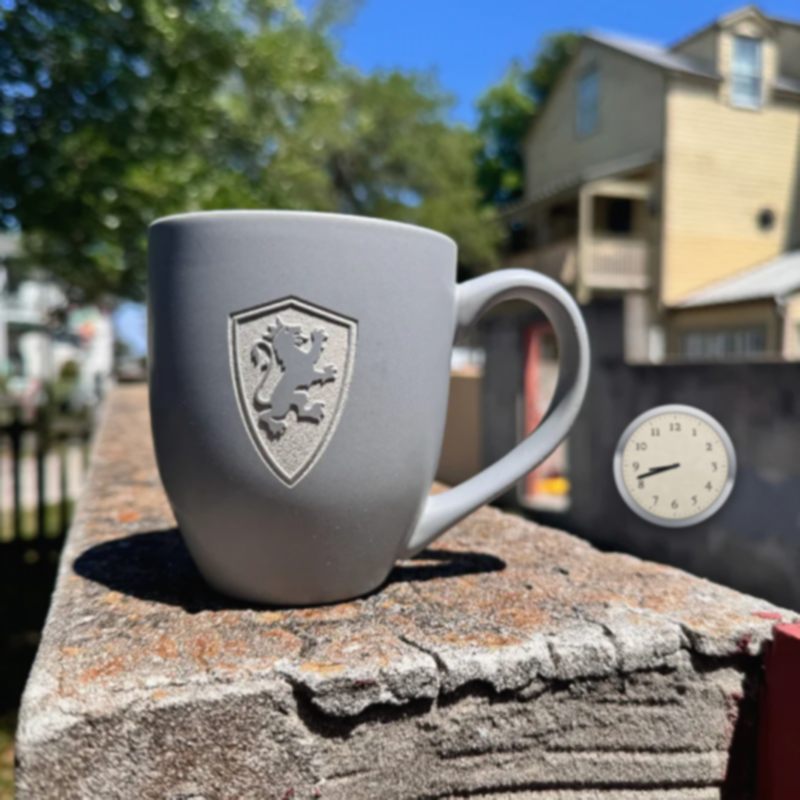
8.42
